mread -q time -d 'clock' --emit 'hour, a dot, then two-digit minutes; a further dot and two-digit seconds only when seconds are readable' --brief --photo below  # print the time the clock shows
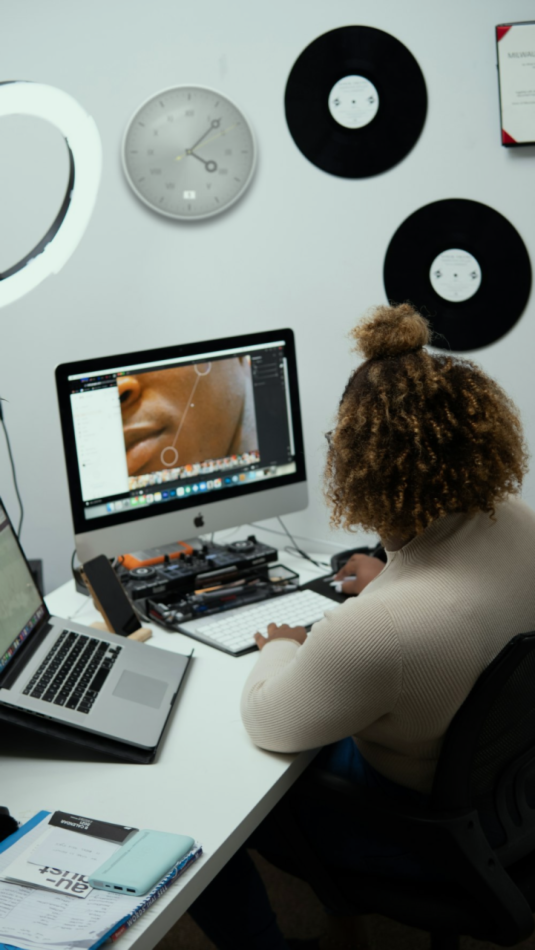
4.07.10
